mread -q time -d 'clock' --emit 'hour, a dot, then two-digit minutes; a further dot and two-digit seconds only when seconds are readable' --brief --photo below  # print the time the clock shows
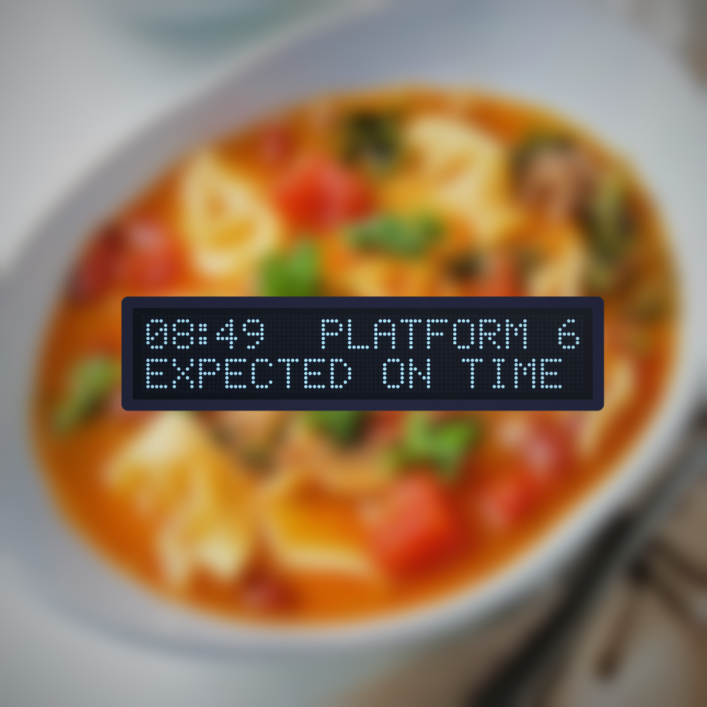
8.49
